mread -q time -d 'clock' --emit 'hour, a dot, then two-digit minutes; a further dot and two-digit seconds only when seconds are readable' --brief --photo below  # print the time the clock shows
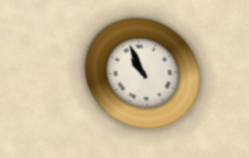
10.57
